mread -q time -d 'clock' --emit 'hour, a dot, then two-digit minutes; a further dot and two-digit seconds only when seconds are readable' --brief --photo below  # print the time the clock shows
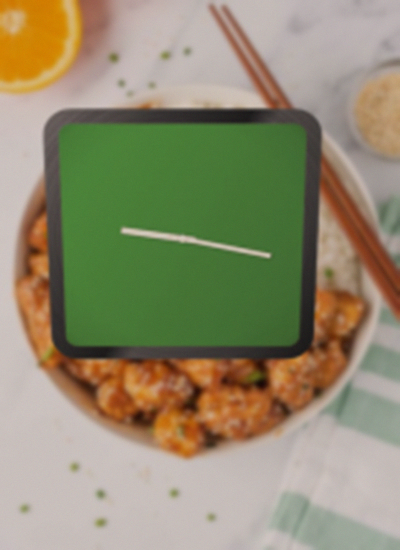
9.17
